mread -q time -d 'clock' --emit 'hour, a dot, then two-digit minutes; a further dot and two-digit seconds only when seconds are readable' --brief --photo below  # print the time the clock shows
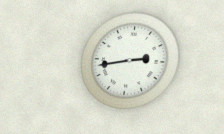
2.43
